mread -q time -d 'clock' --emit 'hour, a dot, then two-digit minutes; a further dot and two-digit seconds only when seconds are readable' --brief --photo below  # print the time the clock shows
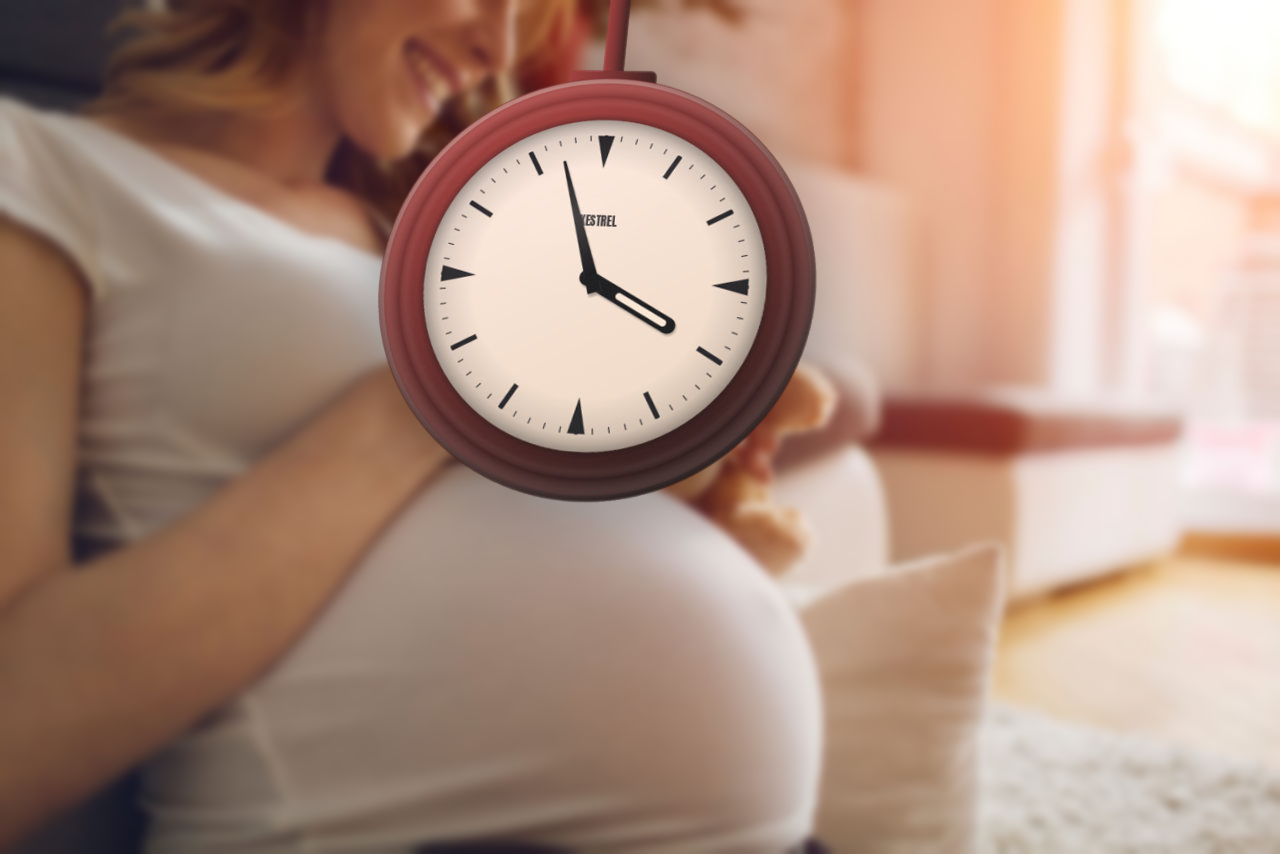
3.57
